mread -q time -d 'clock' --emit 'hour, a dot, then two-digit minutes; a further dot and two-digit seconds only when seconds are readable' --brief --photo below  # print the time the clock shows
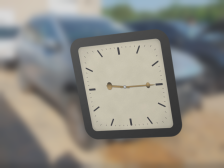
9.15
